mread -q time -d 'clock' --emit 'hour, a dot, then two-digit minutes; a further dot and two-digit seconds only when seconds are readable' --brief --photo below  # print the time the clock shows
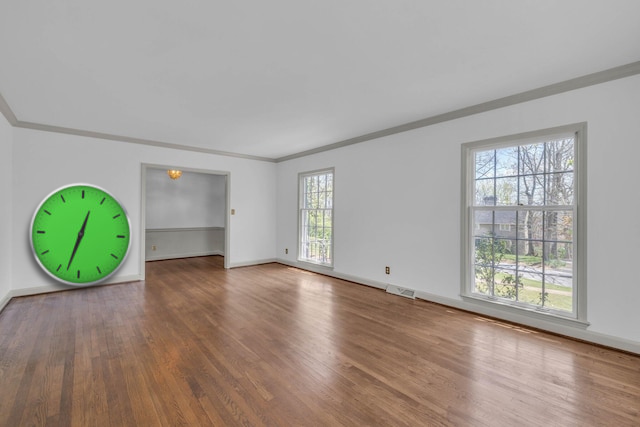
12.33
